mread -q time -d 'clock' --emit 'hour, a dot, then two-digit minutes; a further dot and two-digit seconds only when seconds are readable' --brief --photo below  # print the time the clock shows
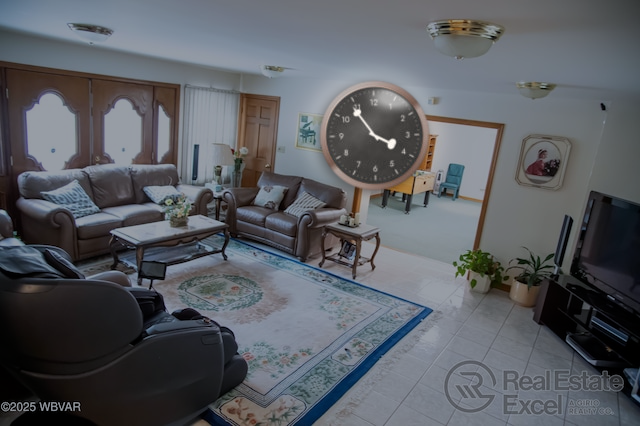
3.54
